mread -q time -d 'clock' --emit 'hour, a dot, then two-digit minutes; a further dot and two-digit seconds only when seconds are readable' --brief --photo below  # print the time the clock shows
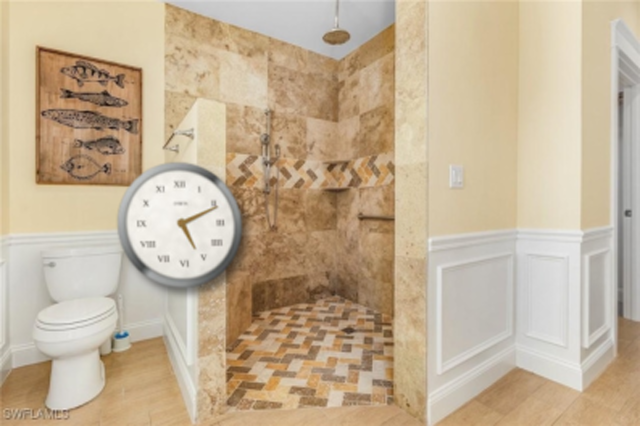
5.11
